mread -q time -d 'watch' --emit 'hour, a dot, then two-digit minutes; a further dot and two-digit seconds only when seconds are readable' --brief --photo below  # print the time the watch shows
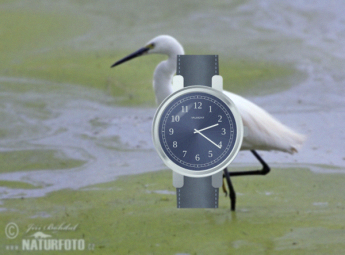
2.21
